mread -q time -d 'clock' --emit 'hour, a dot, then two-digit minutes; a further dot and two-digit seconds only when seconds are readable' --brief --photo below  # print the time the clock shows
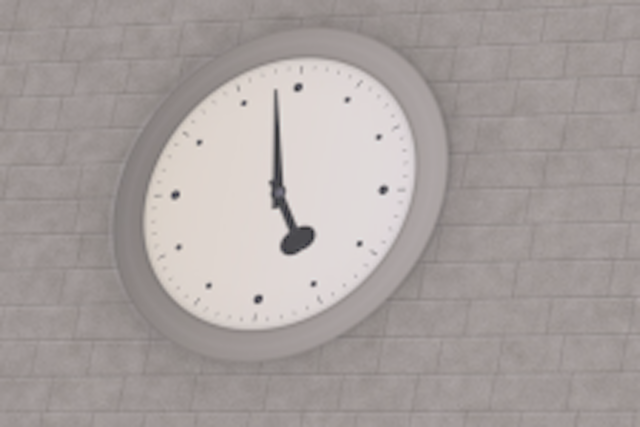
4.58
